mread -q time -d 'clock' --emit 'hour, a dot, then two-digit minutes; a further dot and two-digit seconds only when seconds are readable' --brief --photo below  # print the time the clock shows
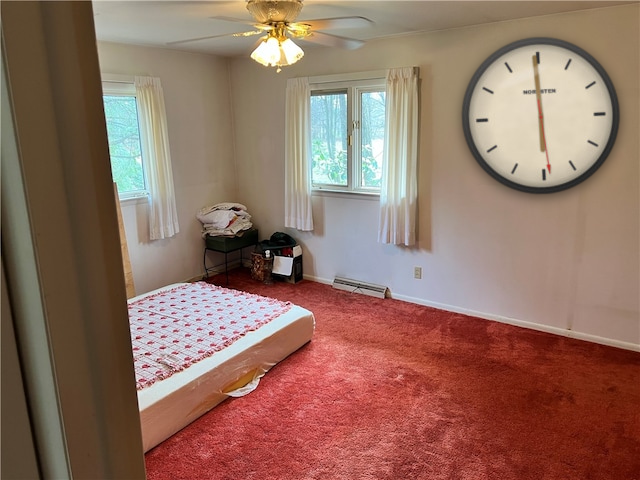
5.59.29
